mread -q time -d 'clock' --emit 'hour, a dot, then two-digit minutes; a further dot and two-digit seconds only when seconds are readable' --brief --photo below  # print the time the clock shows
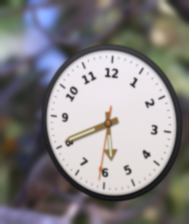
5.40.31
